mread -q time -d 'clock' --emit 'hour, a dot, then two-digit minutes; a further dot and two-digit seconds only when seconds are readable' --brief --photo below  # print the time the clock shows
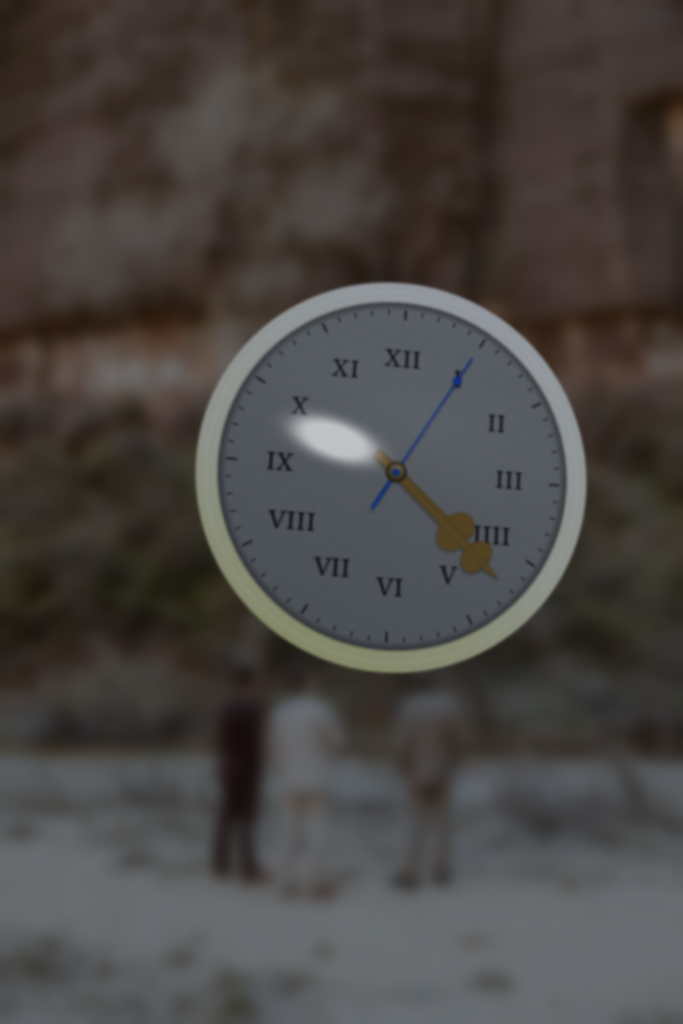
4.22.05
